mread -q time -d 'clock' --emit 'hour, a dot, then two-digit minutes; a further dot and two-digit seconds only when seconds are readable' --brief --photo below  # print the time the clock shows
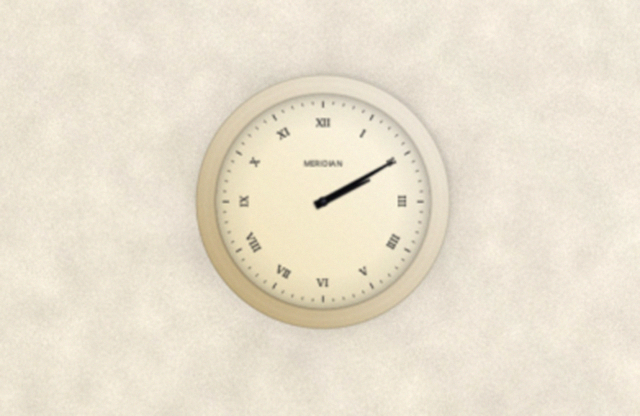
2.10
